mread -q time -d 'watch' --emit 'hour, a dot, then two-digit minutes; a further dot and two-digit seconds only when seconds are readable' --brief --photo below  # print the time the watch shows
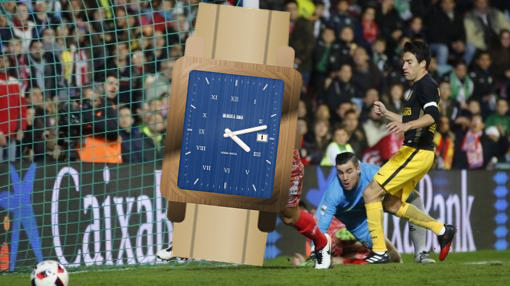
4.12
